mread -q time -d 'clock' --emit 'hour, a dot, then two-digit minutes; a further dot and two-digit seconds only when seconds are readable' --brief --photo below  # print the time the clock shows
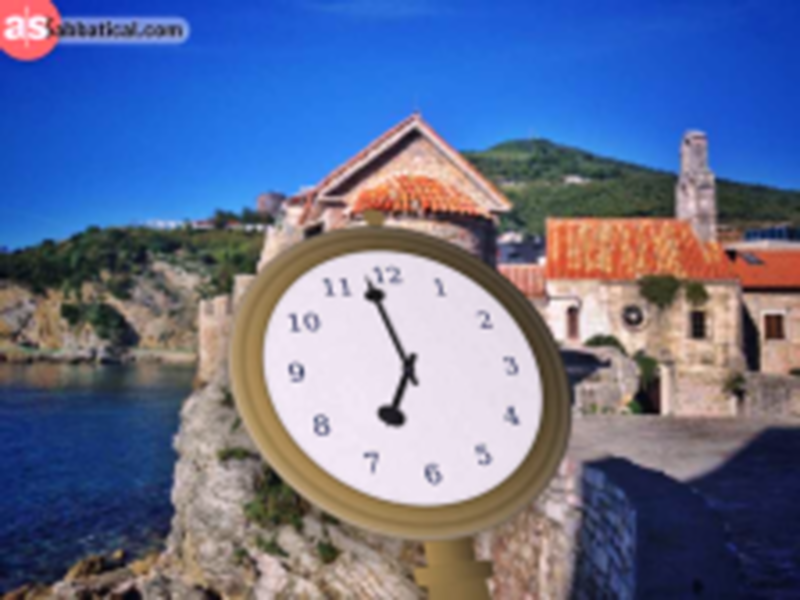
6.58
